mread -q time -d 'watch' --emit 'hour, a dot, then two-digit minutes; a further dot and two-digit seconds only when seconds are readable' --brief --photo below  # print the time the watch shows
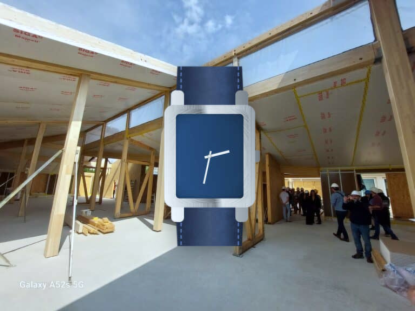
2.32
